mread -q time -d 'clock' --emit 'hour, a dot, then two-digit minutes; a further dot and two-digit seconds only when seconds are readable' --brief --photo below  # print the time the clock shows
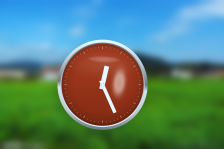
12.26
